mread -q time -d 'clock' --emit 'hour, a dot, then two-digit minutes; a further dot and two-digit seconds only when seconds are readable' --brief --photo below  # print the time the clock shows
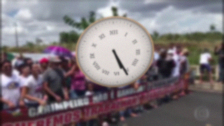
5.26
